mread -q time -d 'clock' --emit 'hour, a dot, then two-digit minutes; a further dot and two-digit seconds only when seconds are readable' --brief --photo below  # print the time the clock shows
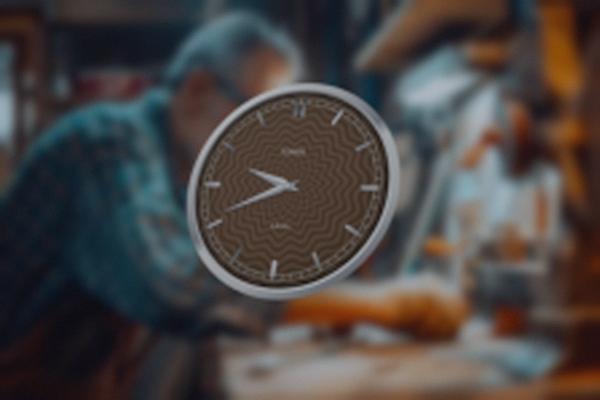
9.41
